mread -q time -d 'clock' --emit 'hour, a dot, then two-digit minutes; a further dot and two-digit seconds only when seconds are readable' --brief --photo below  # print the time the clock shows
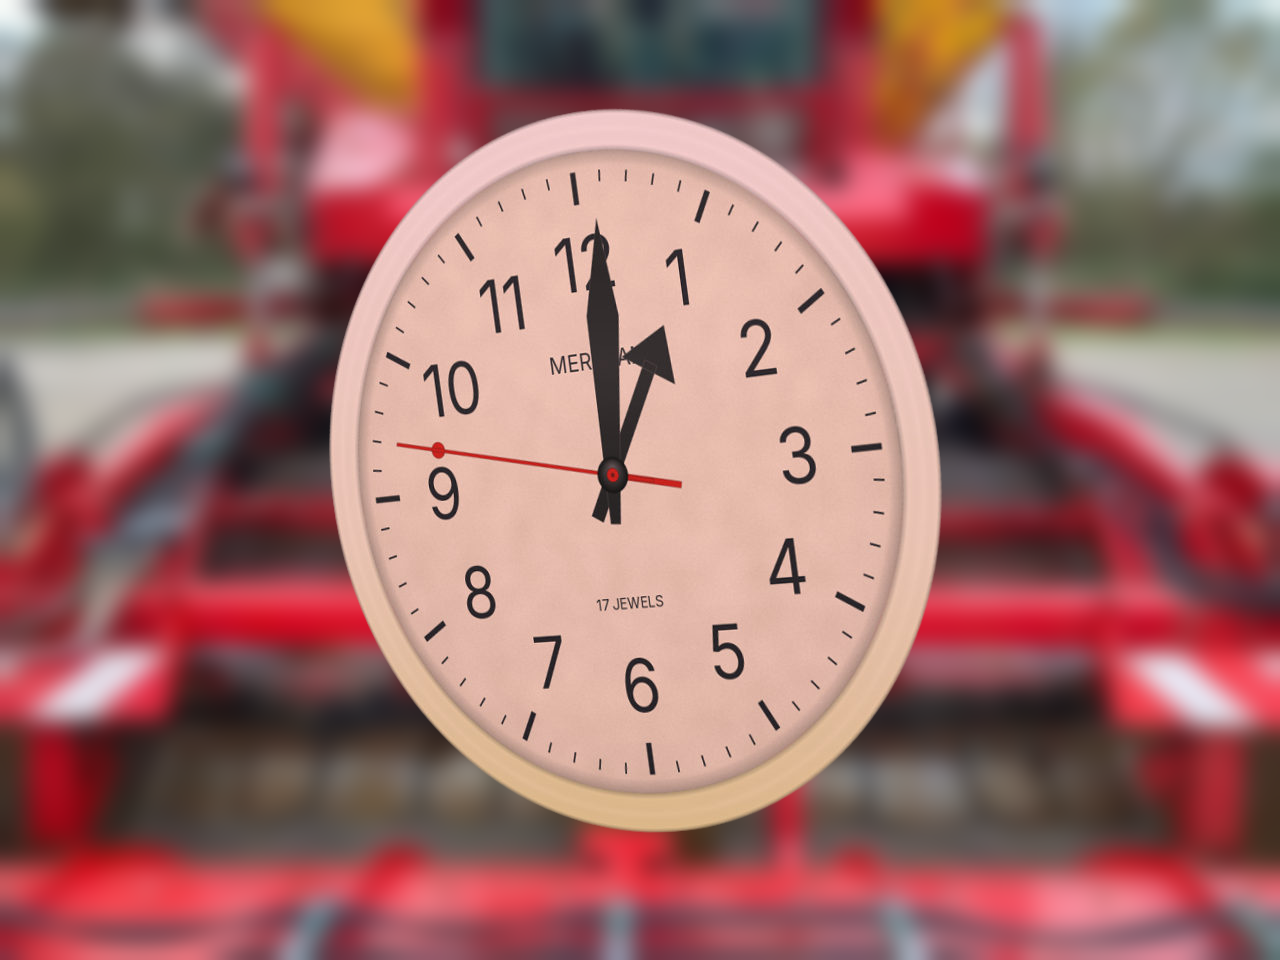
1.00.47
